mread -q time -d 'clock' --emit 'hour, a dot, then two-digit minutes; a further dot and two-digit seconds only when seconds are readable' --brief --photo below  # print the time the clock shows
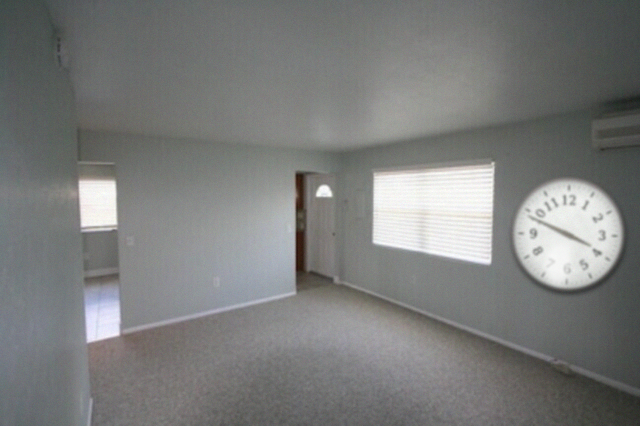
3.49
